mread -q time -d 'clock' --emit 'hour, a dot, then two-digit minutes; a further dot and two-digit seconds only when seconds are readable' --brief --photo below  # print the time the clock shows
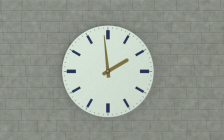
1.59
